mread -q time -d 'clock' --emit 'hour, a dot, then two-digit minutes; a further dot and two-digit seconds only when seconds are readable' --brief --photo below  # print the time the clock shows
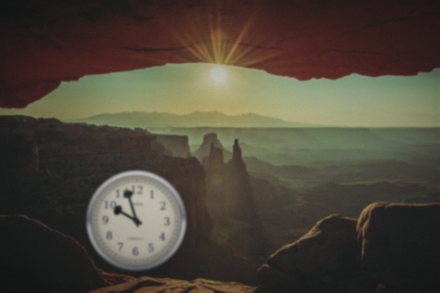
9.57
